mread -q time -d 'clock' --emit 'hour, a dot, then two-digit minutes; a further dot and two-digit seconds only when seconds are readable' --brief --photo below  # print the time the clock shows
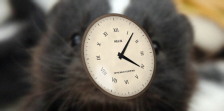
4.07
